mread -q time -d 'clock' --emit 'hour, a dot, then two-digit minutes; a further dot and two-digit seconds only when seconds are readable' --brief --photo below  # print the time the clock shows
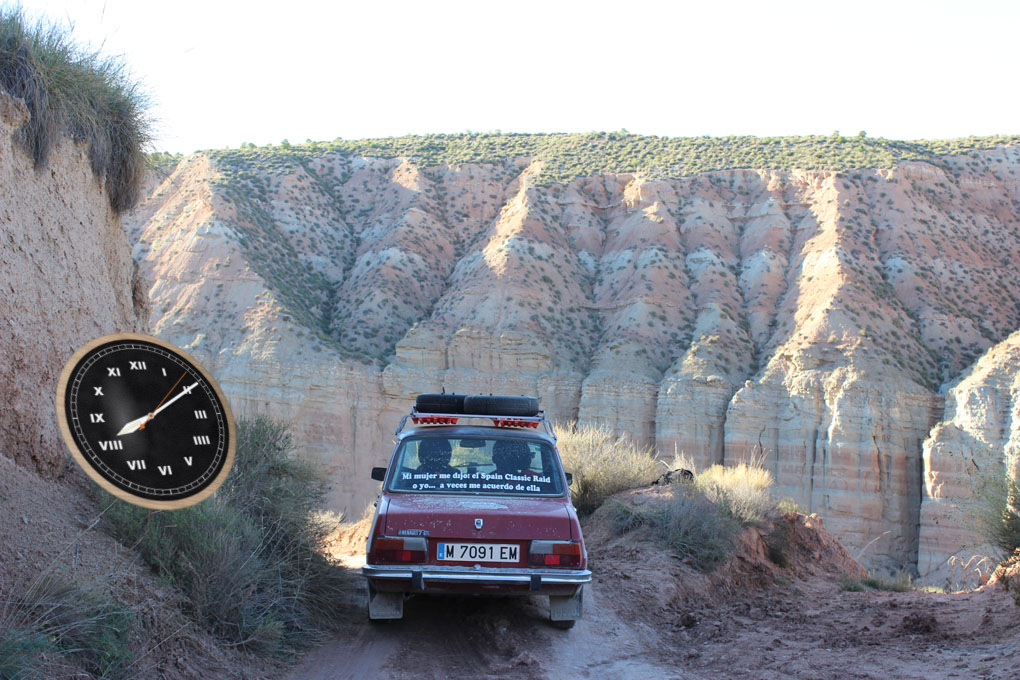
8.10.08
